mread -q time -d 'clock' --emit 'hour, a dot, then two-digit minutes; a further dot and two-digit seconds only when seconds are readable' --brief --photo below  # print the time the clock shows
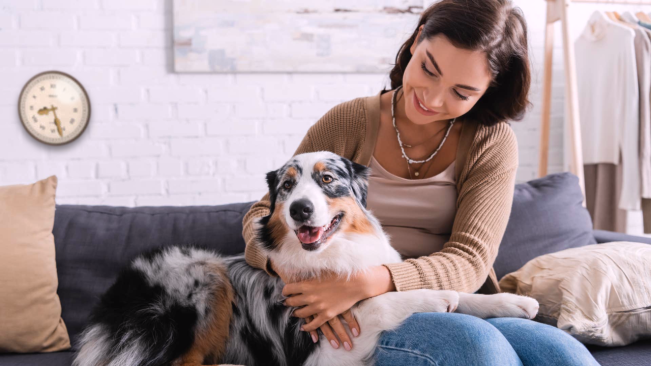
8.27
